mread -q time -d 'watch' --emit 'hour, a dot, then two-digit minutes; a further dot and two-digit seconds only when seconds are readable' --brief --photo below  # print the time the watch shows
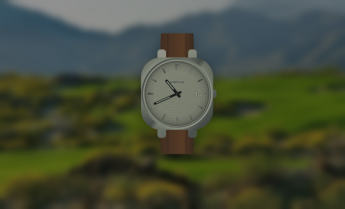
10.41
